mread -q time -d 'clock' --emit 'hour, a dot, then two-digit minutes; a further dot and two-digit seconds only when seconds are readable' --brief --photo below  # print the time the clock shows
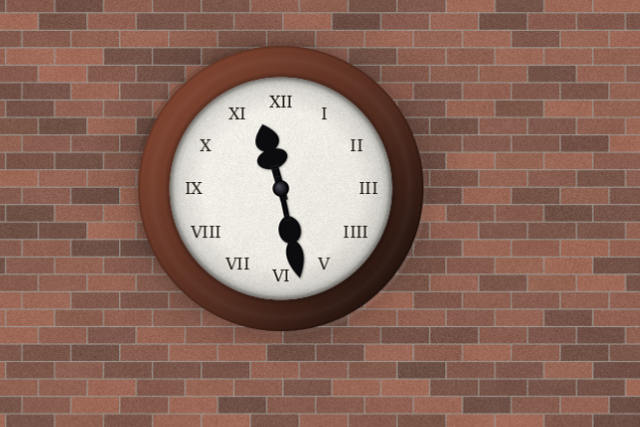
11.28
